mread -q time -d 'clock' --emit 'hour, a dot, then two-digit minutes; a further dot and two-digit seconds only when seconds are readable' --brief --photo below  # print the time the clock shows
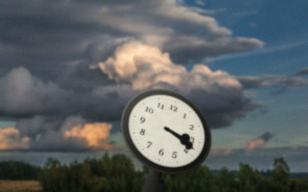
3.18
